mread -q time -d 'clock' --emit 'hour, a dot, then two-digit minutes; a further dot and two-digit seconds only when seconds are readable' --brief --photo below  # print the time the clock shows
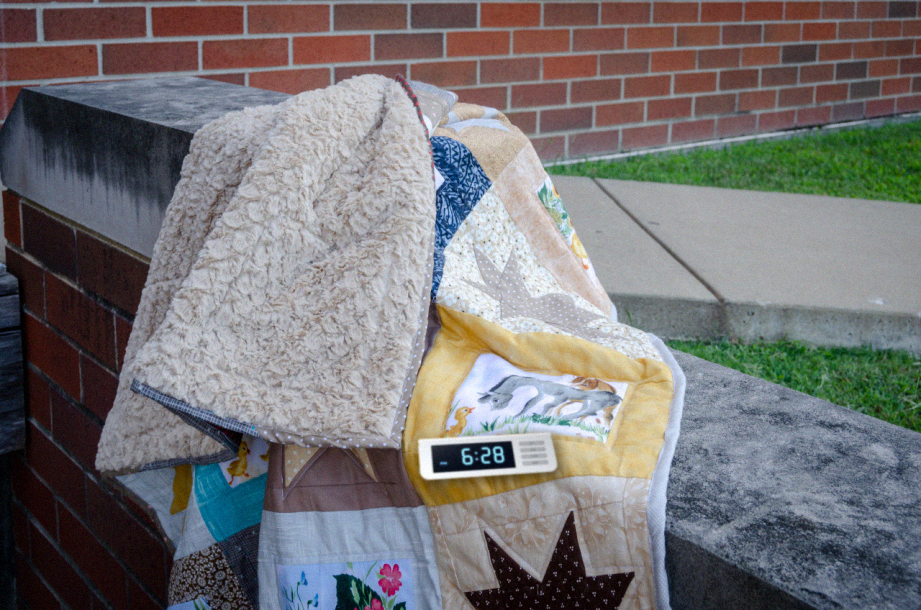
6.28
